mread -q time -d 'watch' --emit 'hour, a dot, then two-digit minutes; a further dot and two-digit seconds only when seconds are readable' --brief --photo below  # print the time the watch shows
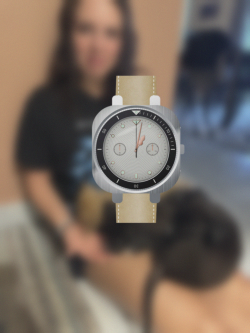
1.02
